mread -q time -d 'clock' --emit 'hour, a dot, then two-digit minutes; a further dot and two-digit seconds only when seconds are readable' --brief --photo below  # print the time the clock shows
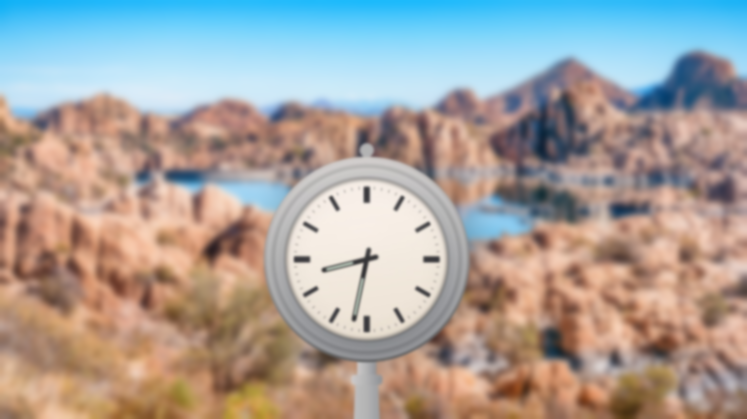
8.32
